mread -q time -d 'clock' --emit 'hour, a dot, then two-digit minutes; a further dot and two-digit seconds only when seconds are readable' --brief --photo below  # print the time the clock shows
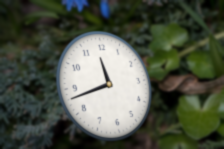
11.43
